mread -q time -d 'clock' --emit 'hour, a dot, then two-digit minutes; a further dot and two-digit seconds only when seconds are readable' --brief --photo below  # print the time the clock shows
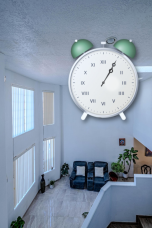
1.05
